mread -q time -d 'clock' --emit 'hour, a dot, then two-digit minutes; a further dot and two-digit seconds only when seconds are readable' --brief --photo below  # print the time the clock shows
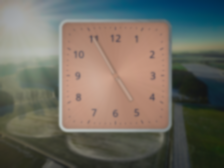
4.55
